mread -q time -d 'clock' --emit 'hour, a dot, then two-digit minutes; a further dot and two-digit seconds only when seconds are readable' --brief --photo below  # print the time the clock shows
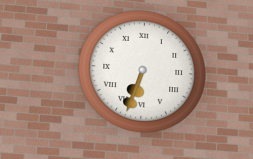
6.33
